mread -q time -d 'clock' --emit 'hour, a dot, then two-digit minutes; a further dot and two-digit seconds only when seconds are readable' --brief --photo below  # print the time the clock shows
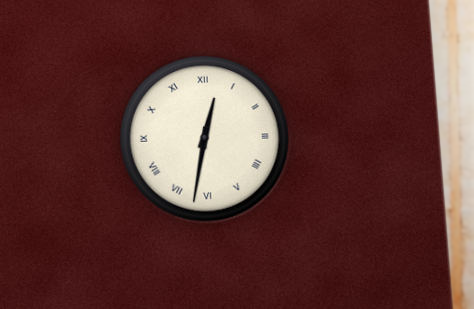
12.32
